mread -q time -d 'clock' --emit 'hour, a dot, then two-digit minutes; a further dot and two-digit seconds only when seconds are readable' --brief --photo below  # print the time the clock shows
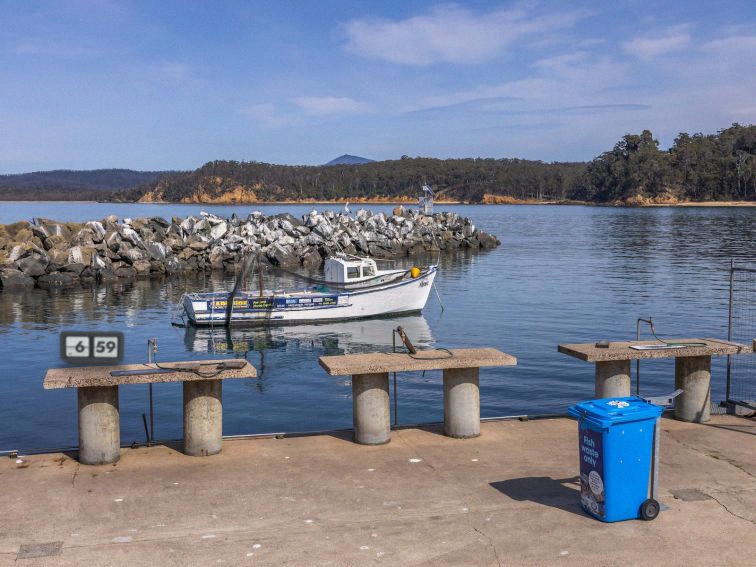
6.59
